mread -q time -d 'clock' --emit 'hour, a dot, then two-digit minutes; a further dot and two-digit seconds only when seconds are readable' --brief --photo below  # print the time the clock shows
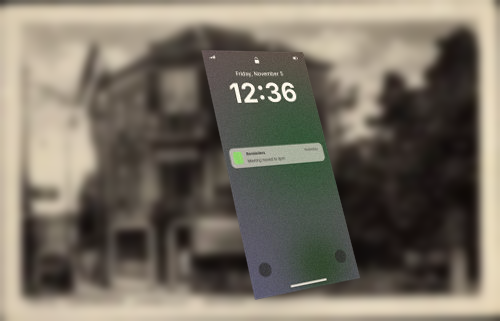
12.36
